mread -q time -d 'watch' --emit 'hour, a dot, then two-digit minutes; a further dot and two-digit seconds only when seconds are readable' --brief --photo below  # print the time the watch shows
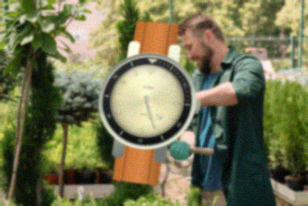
5.26
